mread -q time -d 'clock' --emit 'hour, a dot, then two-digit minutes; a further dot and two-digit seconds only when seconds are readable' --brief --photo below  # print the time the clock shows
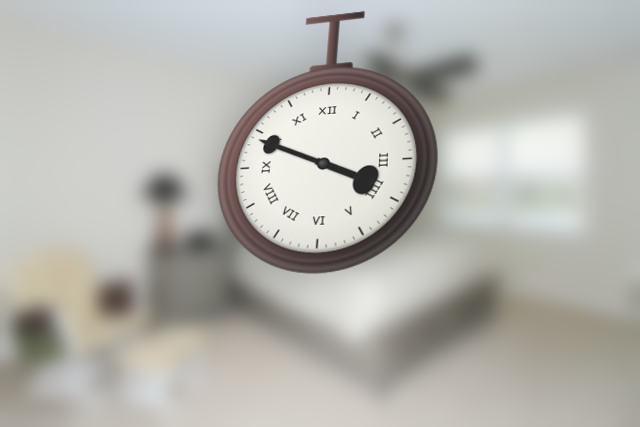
3.49
